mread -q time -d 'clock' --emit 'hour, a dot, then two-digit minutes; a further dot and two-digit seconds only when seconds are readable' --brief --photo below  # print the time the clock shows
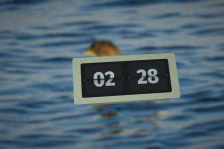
2.28
